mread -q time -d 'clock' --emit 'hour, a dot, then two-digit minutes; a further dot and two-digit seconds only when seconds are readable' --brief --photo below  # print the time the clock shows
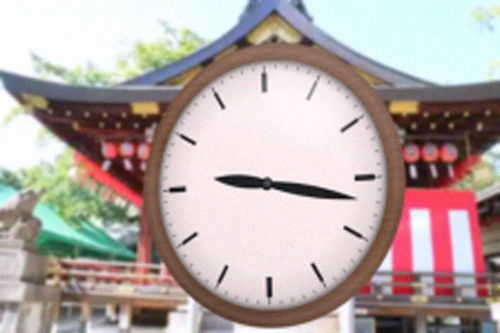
9.17
